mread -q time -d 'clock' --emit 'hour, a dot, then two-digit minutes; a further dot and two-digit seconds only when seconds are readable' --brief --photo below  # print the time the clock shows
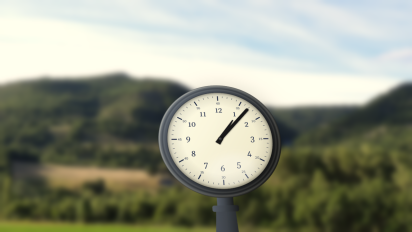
1.07
